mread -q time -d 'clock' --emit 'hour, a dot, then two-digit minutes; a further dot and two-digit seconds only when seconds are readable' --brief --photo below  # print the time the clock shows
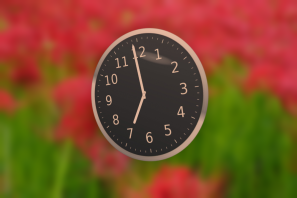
6.59
